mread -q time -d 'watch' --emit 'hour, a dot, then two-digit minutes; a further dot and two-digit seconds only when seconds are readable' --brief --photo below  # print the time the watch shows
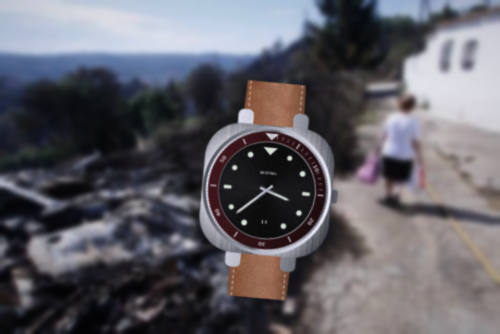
3.38
